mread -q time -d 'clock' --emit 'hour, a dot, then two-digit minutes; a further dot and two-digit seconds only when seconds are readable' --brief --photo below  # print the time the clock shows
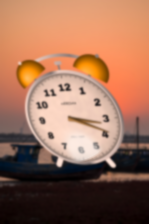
3.19
